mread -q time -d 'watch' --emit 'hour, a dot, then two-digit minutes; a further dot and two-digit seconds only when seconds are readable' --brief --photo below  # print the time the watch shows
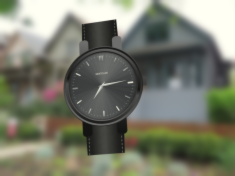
7.14
